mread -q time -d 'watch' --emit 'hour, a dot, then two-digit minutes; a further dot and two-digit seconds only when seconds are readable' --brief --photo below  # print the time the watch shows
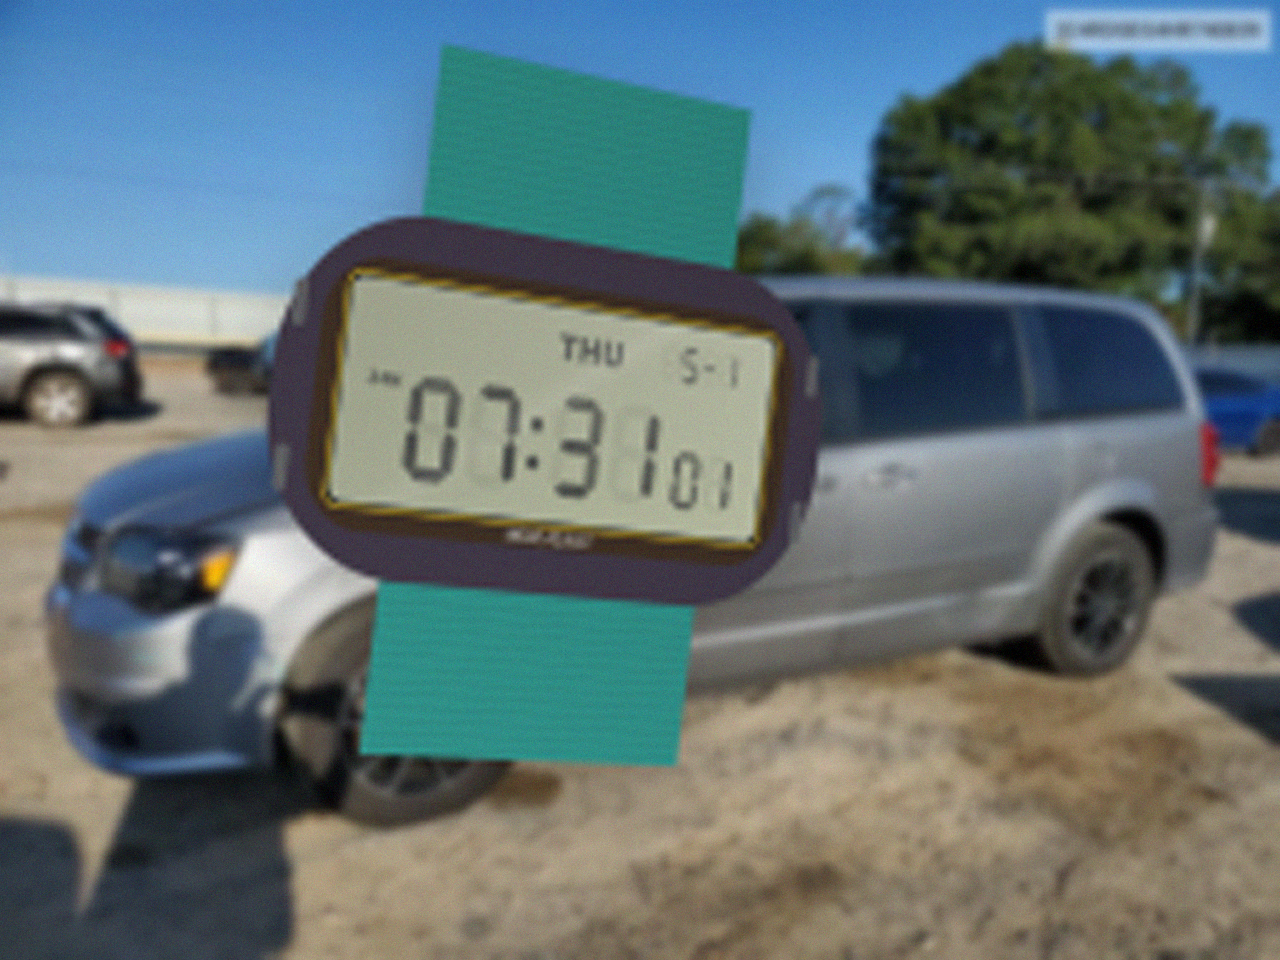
7.31.01
